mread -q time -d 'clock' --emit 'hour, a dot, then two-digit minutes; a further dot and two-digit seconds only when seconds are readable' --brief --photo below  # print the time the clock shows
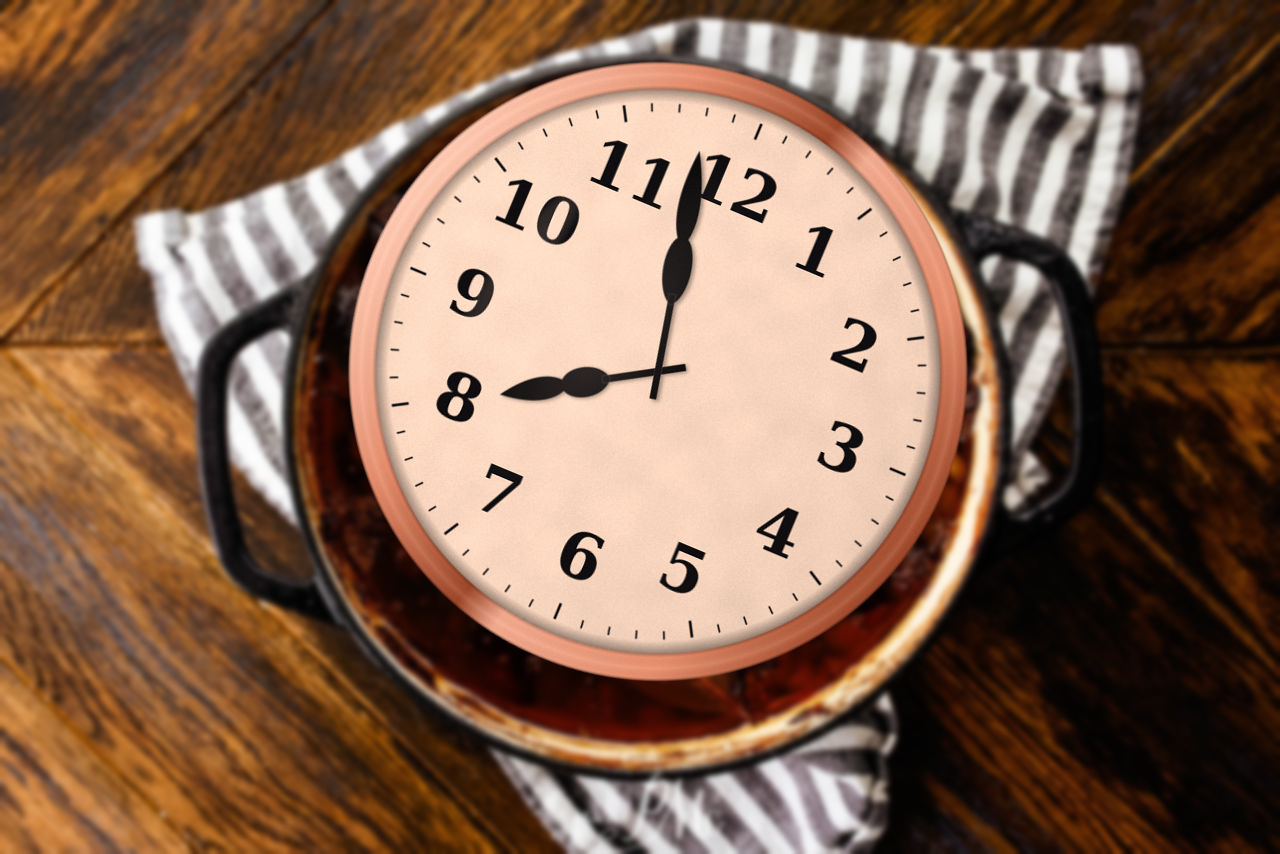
7.58
